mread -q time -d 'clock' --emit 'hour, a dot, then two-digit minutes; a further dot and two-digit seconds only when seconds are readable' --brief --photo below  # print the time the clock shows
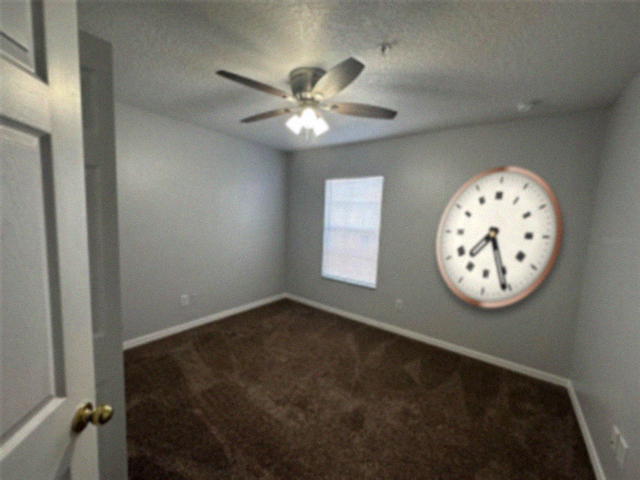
7.26
